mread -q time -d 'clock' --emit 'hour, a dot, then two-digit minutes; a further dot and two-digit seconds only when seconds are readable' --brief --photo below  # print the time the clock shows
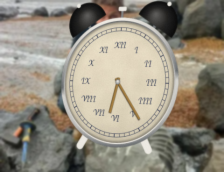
6.24
